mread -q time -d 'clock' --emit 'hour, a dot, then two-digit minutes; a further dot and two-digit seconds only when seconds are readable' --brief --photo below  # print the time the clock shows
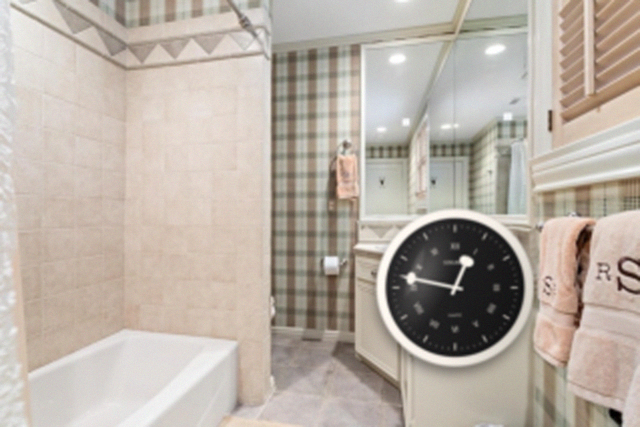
12.47
